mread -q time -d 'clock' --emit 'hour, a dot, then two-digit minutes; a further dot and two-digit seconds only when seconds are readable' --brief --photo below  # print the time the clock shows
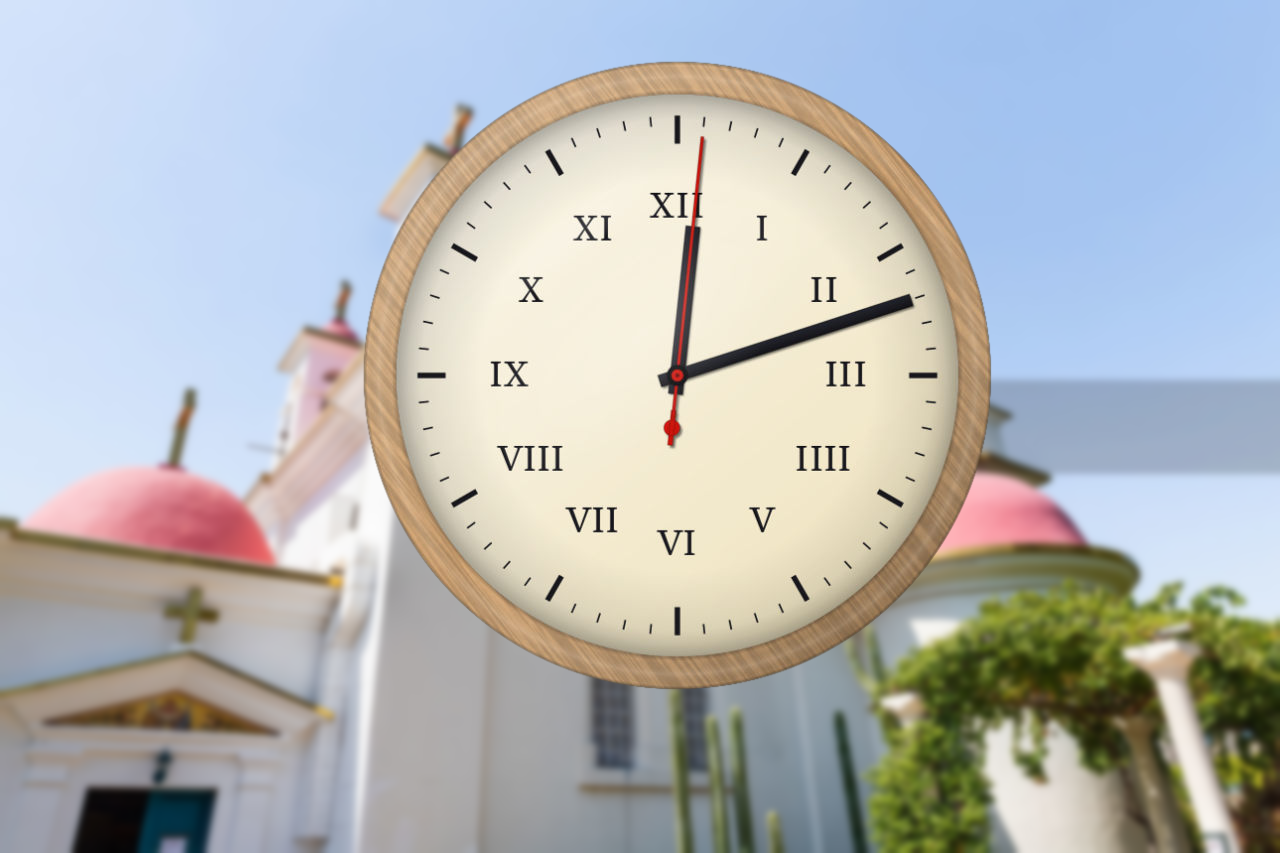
12.12.01
